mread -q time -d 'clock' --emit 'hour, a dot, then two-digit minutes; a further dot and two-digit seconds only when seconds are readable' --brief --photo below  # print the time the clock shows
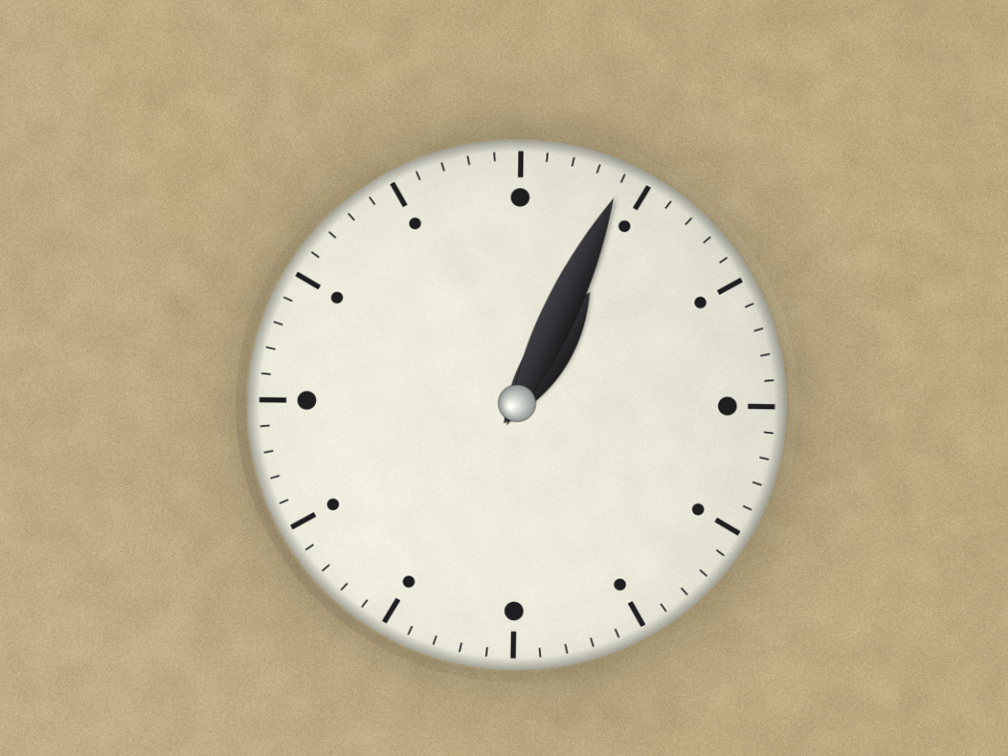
1.04
